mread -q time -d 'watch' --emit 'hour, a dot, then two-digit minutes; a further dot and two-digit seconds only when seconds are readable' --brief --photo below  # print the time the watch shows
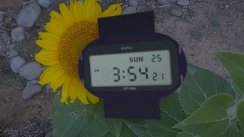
3.54.21
